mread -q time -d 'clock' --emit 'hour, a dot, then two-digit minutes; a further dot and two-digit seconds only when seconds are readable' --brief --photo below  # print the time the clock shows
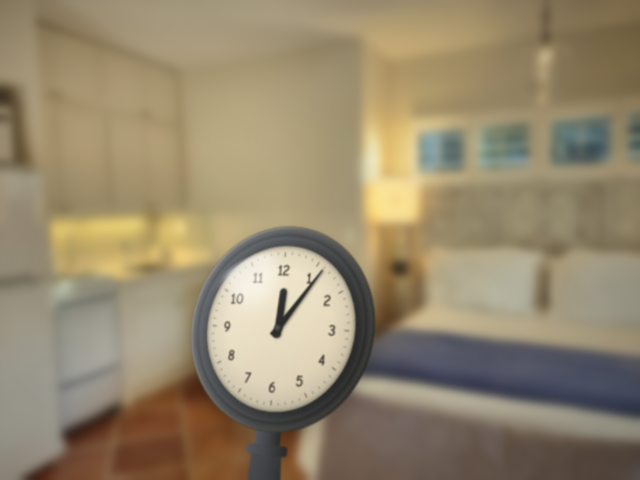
12.06
